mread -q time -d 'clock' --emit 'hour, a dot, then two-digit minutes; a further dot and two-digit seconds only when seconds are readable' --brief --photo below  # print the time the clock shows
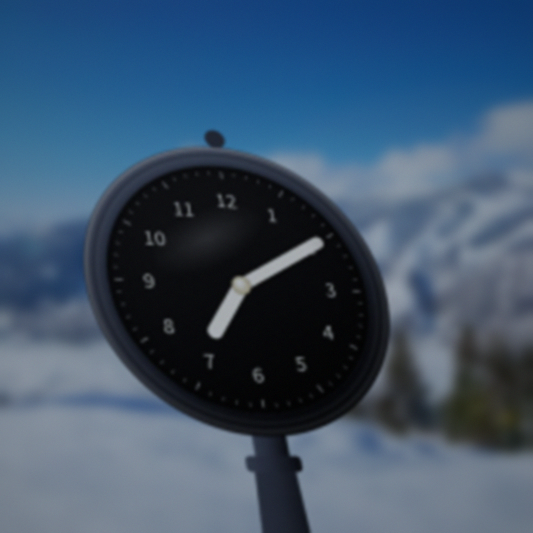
7.10
